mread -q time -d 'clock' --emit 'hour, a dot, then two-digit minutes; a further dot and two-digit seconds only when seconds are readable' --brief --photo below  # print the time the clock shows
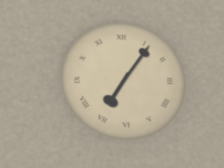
7.06
